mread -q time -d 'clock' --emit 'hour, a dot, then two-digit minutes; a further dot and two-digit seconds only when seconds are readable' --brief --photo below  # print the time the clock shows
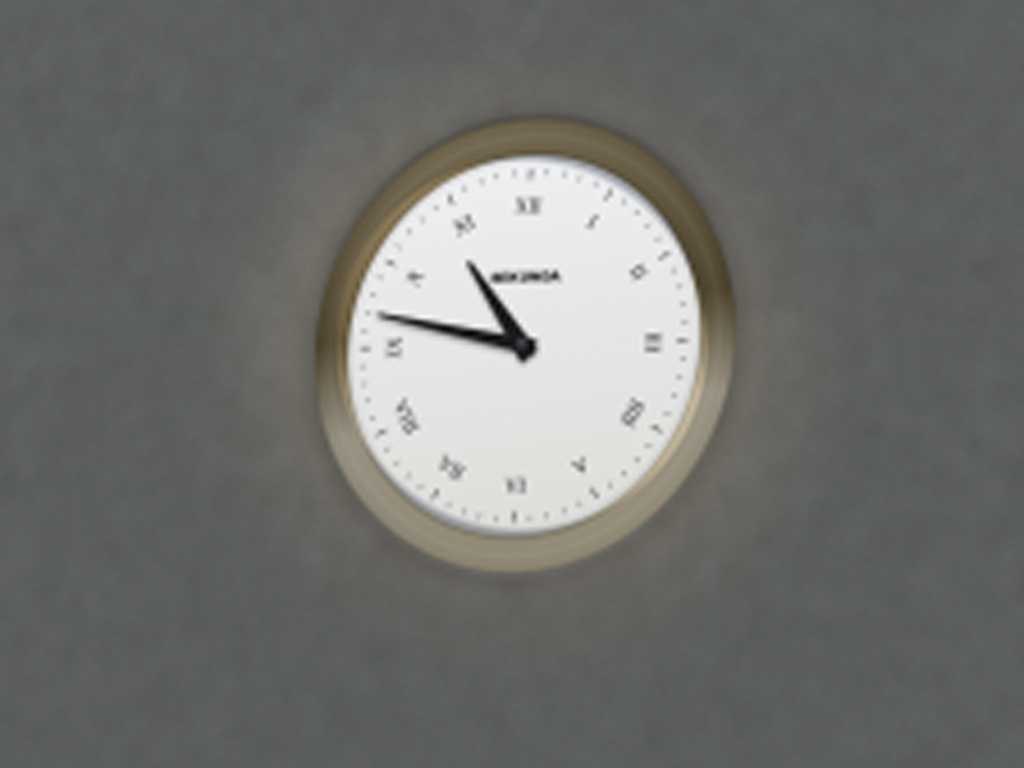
10.47
